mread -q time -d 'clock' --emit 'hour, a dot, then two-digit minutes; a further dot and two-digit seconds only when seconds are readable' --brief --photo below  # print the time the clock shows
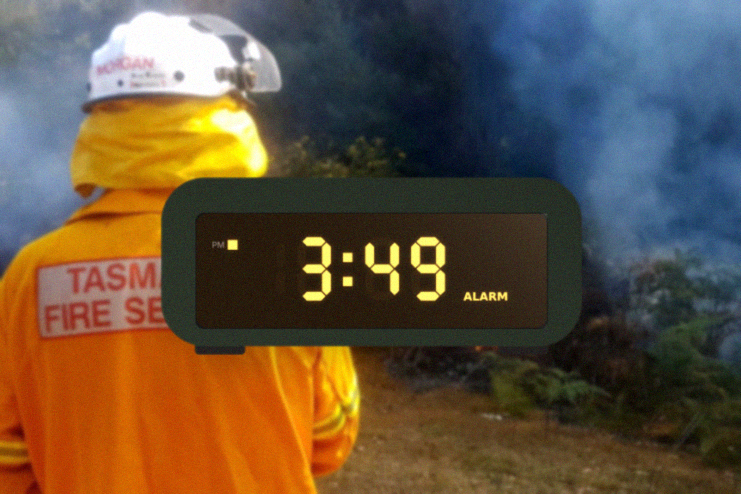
3.49
